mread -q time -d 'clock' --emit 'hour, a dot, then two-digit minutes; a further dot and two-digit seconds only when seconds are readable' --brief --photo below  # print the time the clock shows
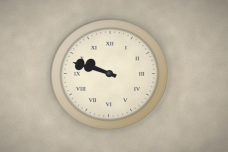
9.48
